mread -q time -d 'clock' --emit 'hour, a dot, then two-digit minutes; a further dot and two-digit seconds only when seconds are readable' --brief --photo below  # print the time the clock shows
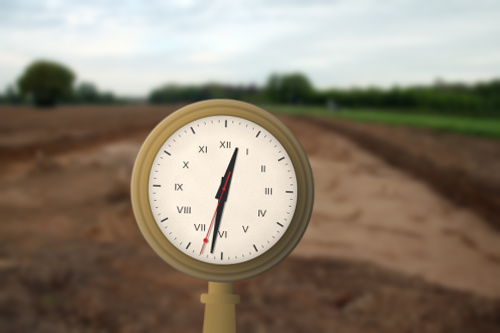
12.31.33
